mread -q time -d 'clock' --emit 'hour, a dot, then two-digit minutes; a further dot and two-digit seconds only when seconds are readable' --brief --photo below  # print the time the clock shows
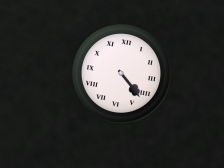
4.22
